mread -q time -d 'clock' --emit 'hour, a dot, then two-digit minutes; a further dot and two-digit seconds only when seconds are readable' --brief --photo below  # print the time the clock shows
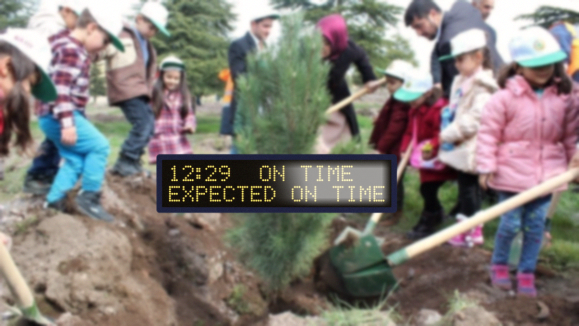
12.29
